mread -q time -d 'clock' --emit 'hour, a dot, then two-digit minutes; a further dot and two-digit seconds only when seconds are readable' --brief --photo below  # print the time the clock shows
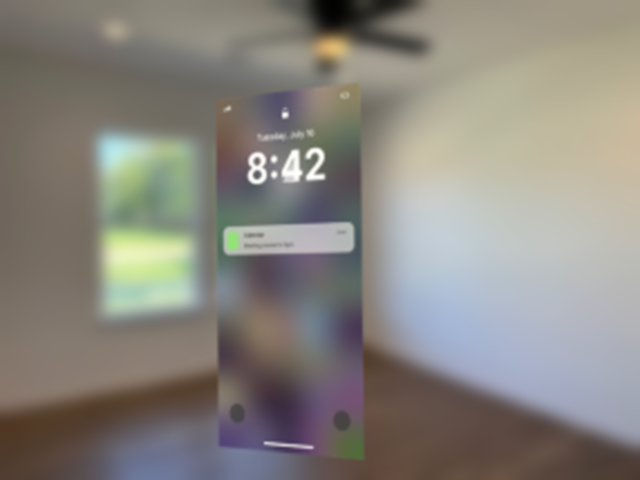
8.42
